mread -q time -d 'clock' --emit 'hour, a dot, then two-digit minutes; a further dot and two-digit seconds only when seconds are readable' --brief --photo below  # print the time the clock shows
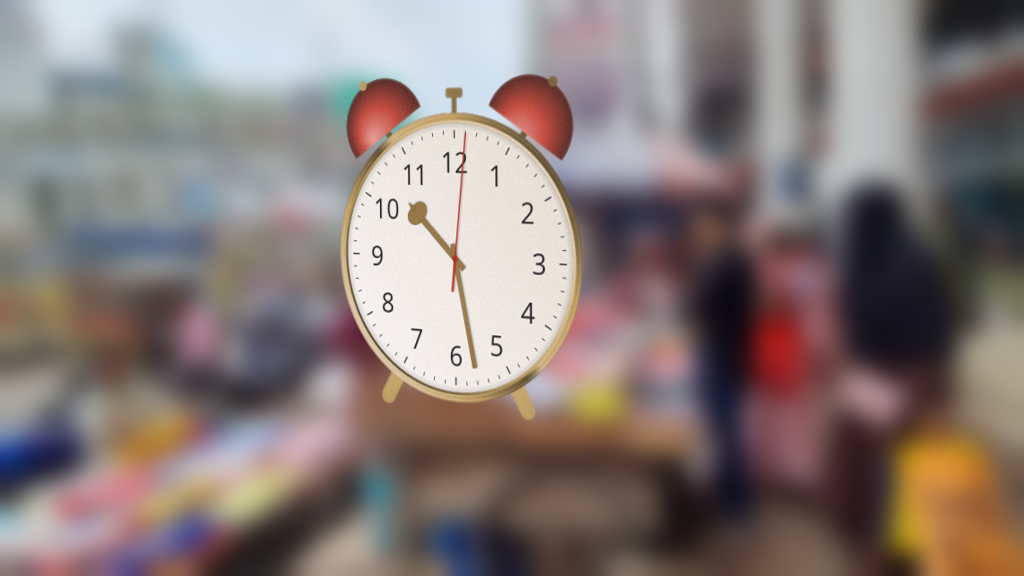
10.28.01
